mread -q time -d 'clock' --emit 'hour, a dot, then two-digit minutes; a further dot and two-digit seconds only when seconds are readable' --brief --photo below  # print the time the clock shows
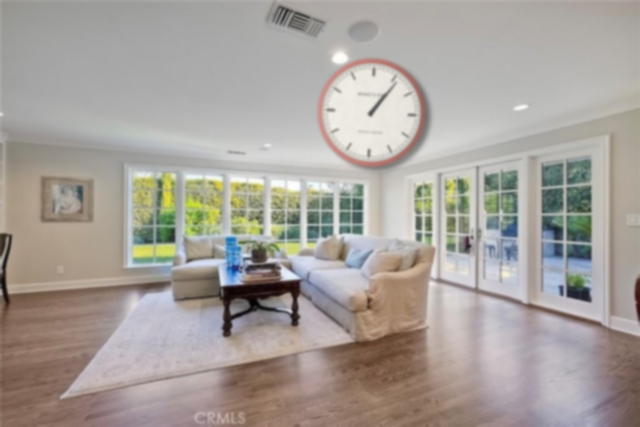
1.06
